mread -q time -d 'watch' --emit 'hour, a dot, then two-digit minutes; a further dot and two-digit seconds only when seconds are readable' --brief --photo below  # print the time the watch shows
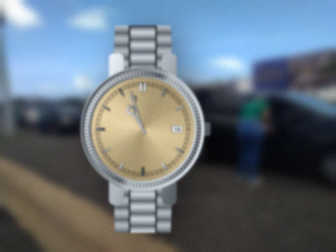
10.57
